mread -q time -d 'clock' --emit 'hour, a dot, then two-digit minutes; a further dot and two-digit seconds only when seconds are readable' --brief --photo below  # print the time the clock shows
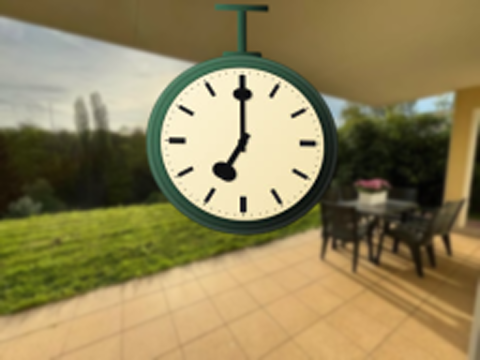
7.00
